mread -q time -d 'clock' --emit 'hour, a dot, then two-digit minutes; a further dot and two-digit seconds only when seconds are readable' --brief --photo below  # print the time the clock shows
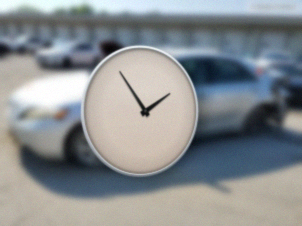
1.54
